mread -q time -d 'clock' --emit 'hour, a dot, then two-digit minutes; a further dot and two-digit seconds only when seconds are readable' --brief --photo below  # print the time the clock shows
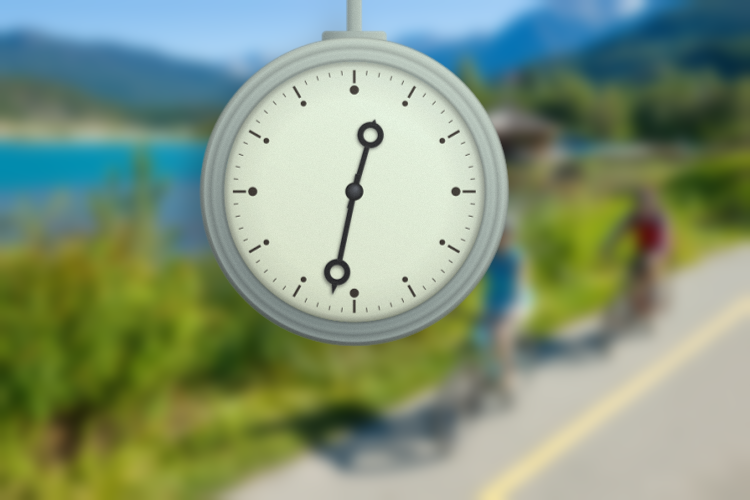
12.32
